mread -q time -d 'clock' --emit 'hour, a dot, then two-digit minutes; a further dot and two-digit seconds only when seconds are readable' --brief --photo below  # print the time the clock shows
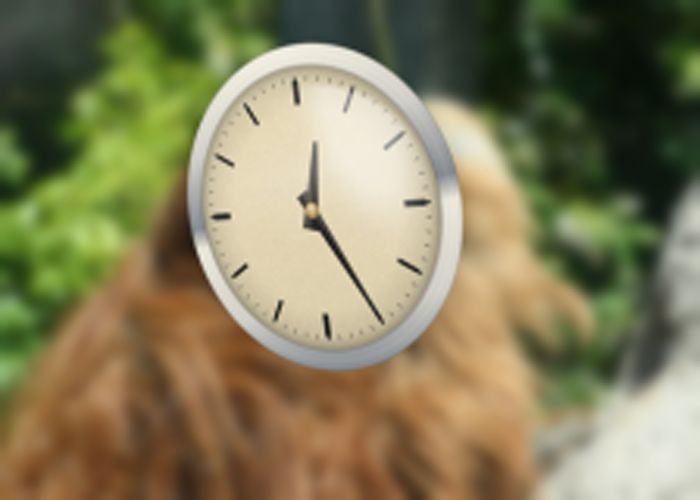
12.25
